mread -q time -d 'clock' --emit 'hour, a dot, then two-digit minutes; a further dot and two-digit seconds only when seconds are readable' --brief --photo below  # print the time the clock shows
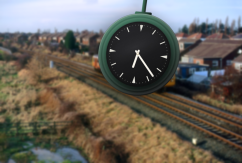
6.23
